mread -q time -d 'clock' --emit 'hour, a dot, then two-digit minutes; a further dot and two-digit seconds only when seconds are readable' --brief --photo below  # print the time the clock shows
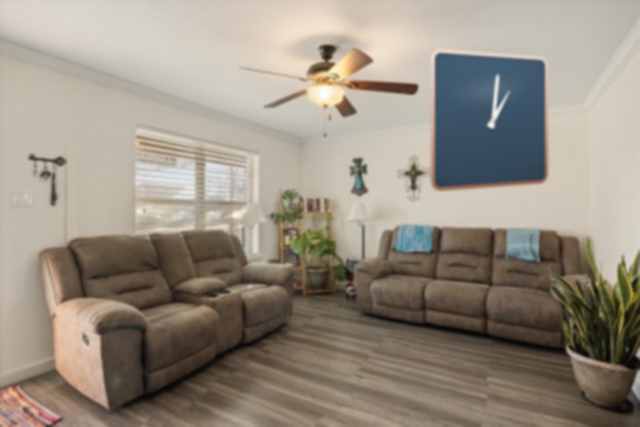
1.01
